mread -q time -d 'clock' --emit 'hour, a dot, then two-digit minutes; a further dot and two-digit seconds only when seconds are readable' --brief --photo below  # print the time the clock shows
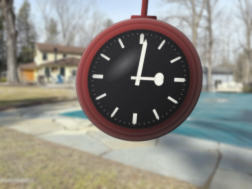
3.01
